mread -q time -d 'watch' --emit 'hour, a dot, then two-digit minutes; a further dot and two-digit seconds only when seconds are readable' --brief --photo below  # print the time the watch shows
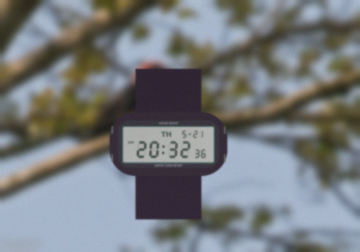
20.32
